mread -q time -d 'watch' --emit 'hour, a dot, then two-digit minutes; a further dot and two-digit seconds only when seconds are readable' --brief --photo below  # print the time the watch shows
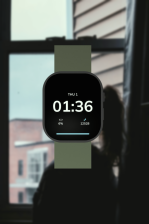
1.36
